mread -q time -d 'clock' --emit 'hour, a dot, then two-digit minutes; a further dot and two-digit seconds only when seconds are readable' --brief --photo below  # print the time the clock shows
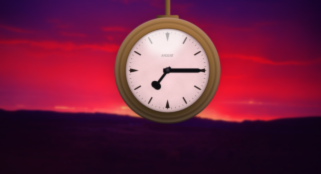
7.15
